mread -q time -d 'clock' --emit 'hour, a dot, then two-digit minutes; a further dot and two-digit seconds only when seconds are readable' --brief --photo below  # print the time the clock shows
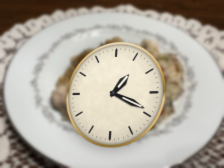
1.19
